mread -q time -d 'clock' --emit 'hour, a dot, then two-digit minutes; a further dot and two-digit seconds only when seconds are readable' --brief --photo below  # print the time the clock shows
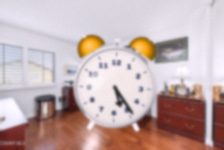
5.24
